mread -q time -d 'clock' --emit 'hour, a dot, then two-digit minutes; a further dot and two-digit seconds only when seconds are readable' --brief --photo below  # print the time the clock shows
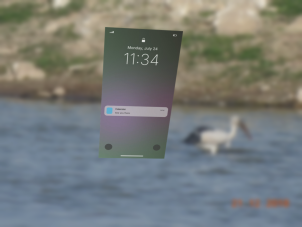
11.34
